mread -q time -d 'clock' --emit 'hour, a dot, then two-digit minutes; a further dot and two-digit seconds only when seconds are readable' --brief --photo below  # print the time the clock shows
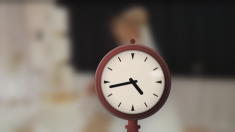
4.43
